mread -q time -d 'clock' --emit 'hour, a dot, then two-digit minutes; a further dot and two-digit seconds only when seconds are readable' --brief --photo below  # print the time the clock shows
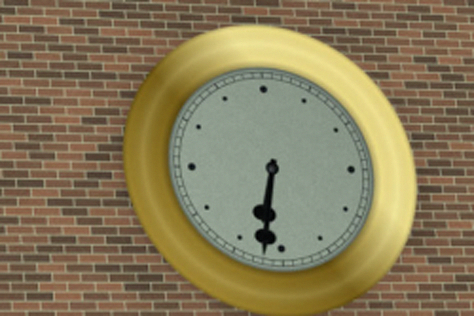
6.32
